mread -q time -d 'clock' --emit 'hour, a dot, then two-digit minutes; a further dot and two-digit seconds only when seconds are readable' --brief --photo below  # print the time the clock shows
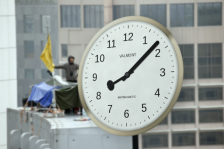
8.08
